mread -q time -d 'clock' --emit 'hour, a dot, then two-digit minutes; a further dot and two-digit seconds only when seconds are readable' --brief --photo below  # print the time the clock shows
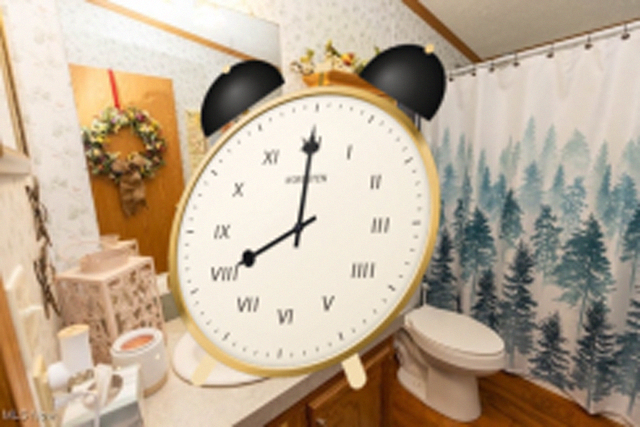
8.00
